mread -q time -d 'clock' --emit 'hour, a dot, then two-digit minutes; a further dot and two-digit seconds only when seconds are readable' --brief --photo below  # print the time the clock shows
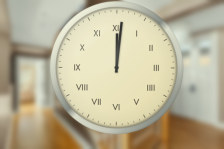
12.01
